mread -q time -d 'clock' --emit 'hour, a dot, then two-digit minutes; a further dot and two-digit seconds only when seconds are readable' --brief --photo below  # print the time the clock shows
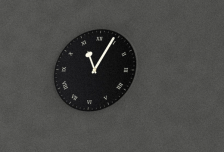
11.04
